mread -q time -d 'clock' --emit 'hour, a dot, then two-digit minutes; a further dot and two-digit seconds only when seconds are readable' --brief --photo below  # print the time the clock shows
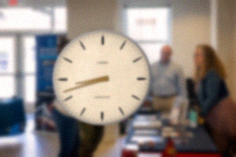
8.42
